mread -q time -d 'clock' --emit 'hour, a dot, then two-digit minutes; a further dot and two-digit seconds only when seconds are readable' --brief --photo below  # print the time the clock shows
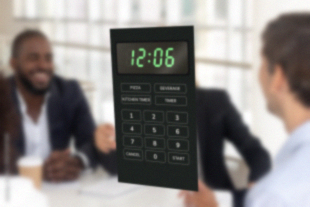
12.06
